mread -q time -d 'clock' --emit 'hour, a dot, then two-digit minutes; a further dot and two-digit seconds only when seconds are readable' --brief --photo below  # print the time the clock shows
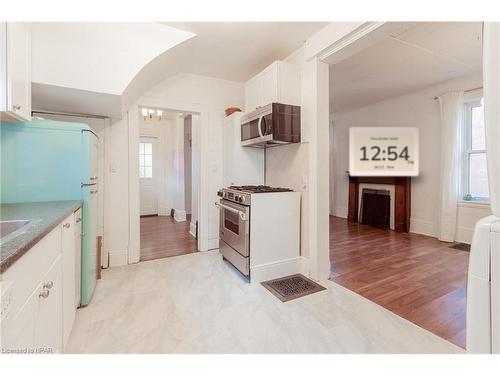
12.54
